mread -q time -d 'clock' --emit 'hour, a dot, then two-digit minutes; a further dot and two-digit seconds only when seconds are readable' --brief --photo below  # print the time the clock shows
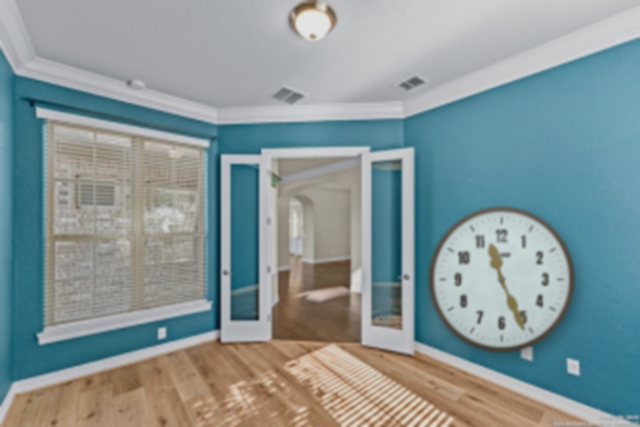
11.26
